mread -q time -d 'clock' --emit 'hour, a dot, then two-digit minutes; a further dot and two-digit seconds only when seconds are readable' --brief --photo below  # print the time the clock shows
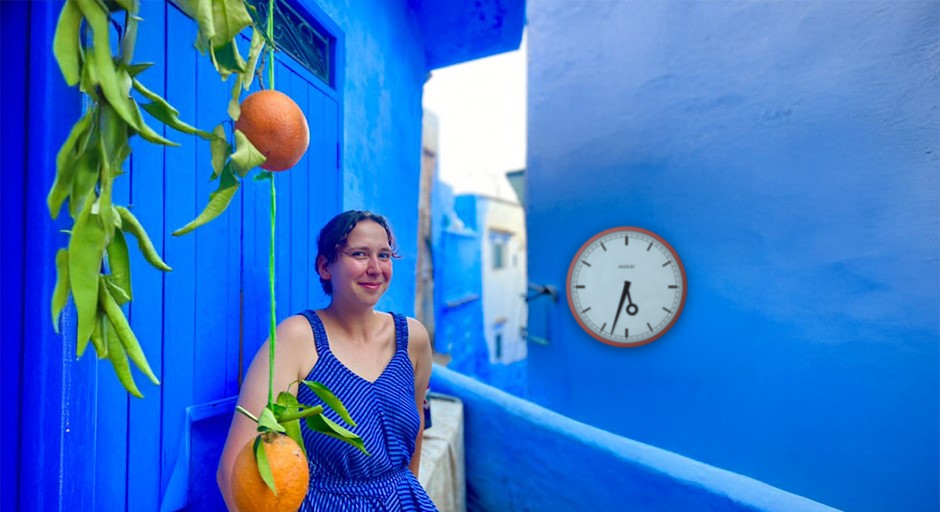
5.33
